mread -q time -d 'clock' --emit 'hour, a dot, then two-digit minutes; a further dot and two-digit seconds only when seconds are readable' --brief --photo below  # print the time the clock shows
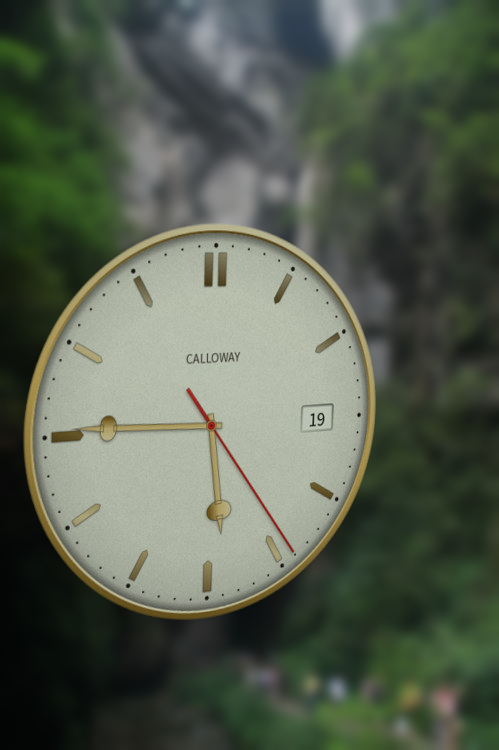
5.45.24
